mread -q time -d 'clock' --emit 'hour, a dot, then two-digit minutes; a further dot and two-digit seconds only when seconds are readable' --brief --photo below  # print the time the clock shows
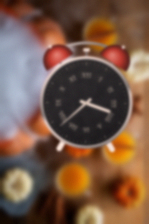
3.38
